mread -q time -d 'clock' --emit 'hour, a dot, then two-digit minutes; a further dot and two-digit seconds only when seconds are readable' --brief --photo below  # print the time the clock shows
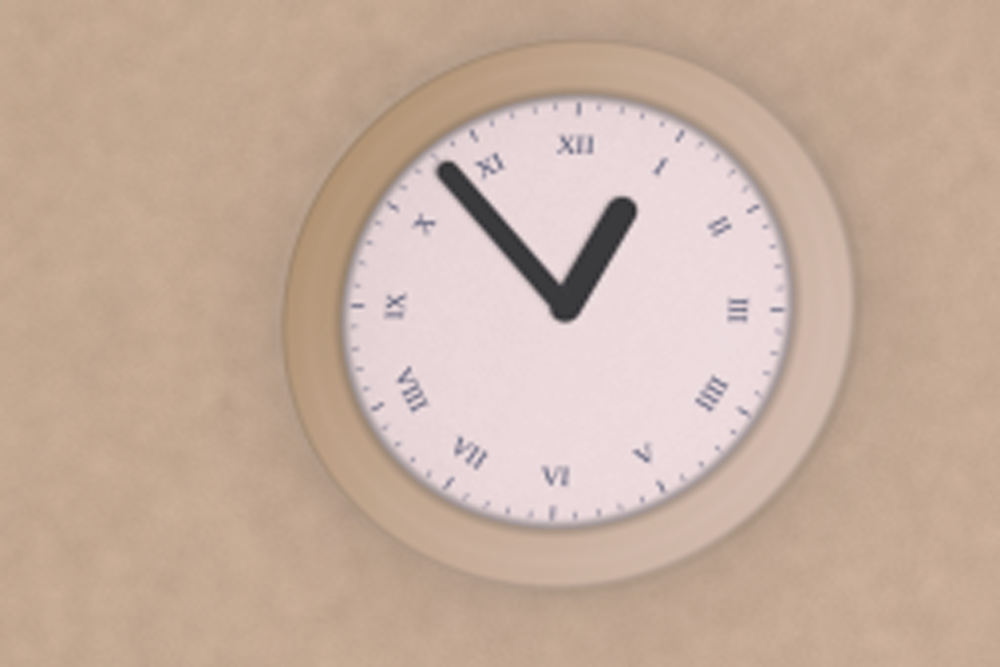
12.53
